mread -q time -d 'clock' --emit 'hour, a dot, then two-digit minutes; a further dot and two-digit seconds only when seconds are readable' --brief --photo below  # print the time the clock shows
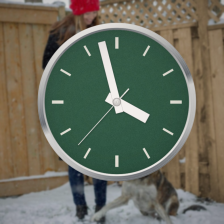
3.57.37
